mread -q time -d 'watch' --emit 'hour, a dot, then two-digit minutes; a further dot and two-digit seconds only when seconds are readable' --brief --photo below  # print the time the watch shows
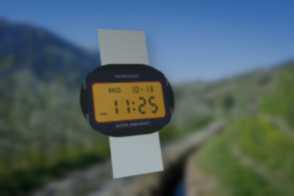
11.25
